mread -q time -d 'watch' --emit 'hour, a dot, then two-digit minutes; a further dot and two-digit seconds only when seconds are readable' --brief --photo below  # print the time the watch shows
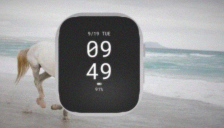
9.49
